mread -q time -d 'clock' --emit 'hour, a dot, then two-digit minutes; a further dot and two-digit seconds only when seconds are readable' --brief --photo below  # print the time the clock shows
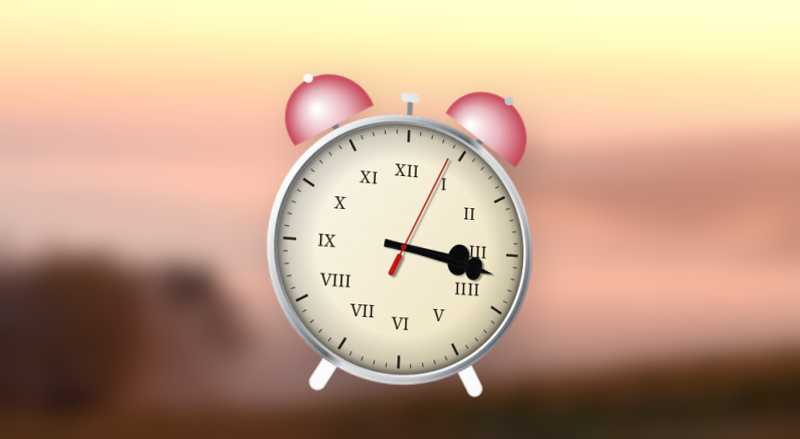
3.17.04
